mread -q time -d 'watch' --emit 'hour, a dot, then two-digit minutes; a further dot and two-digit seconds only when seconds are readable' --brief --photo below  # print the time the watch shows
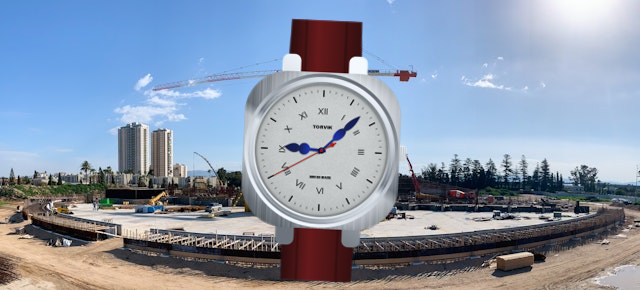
9.07.40
